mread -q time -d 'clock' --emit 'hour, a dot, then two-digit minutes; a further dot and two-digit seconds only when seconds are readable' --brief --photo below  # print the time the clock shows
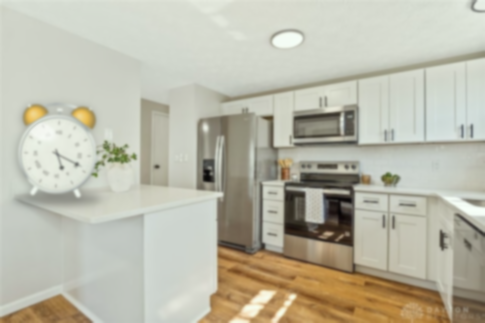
5.19
